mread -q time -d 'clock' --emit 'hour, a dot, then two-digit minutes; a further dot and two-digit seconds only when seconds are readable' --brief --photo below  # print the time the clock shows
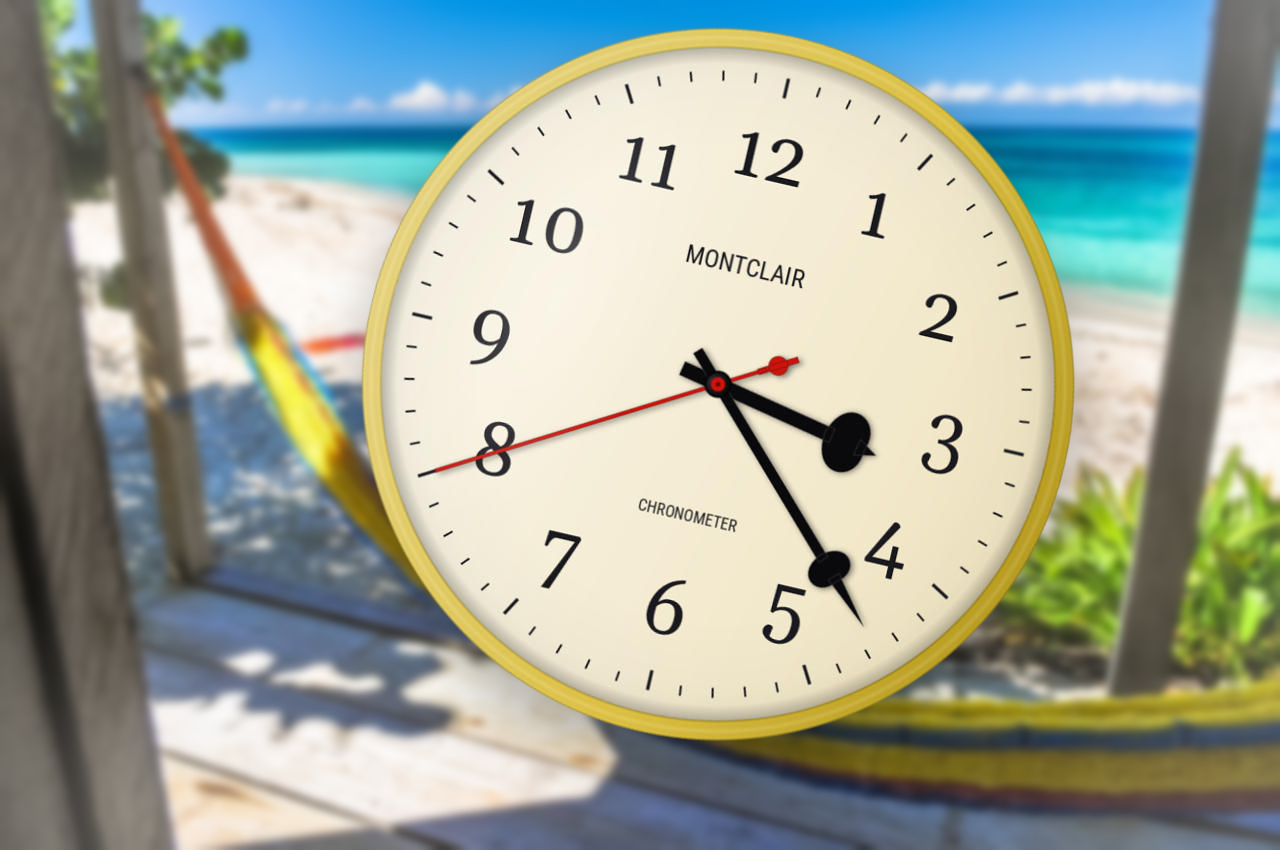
3.22.40
